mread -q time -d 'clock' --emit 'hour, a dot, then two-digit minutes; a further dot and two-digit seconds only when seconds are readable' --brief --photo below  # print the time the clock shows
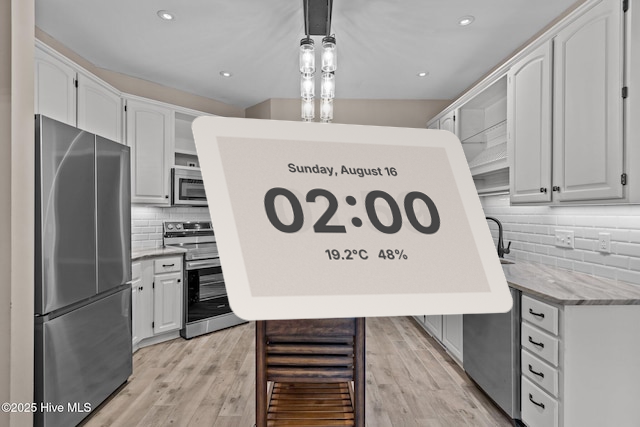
2.00
